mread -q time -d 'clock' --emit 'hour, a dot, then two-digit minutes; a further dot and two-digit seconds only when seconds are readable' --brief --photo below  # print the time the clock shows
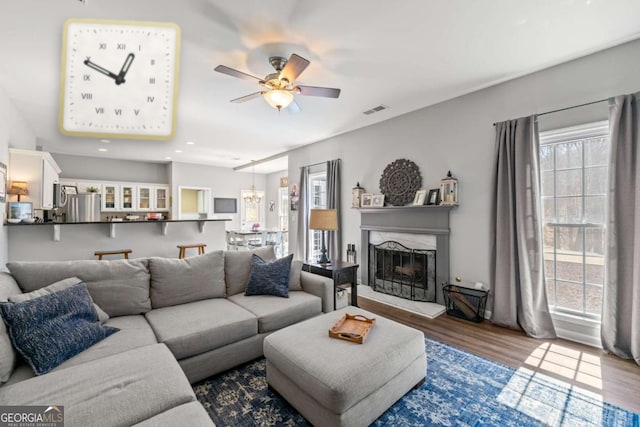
12.49
